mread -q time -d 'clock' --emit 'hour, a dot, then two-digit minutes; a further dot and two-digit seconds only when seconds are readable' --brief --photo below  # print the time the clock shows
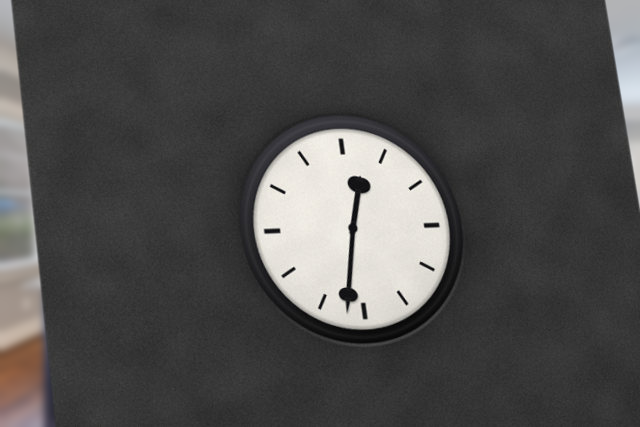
12.32
